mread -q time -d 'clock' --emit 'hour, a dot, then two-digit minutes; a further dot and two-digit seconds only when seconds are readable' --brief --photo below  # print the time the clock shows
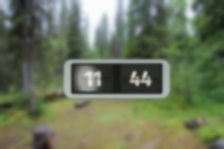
11.44
